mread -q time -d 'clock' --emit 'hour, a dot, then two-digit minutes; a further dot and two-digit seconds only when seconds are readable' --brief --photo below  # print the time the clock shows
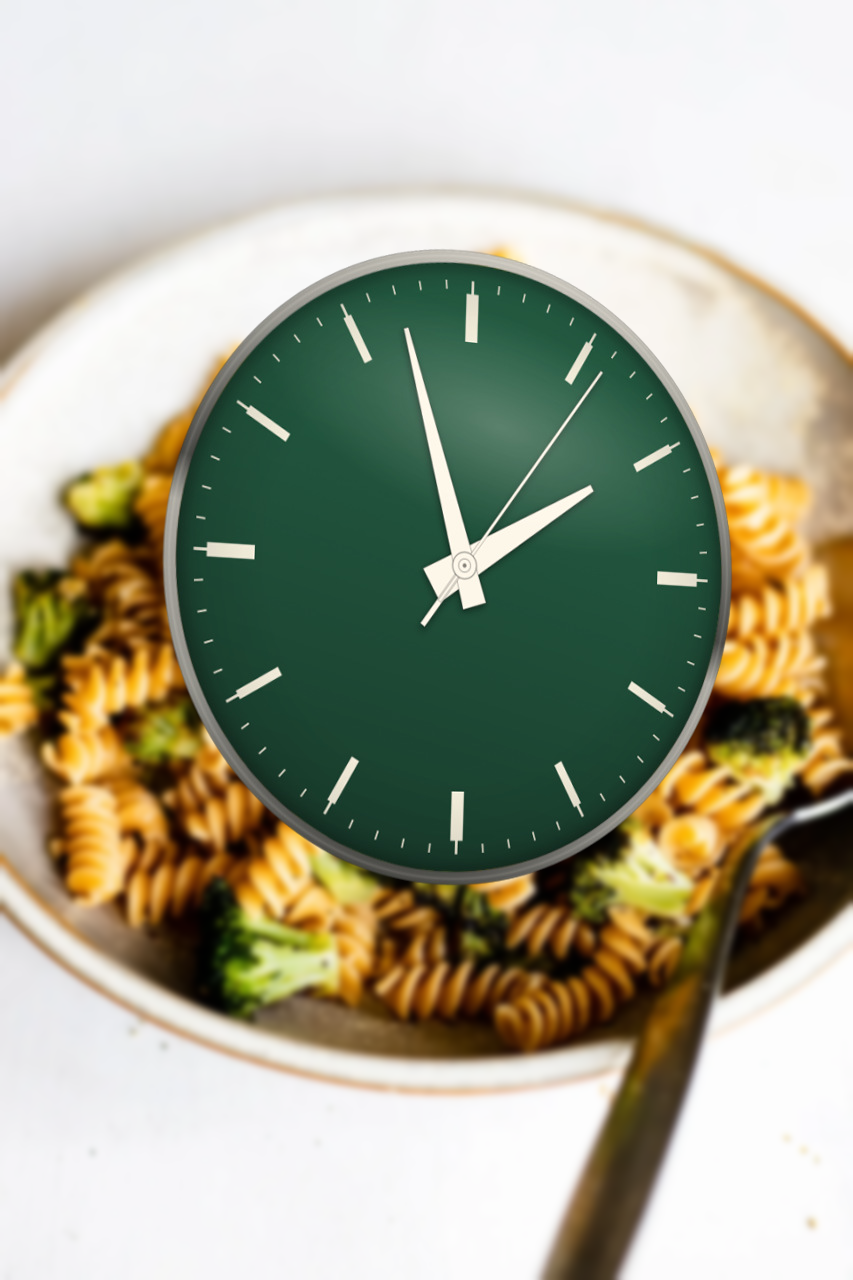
1.57.06
